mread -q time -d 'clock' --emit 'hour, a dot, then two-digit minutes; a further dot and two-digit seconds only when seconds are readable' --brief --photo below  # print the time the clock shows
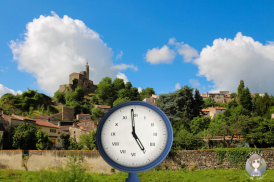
4.59
